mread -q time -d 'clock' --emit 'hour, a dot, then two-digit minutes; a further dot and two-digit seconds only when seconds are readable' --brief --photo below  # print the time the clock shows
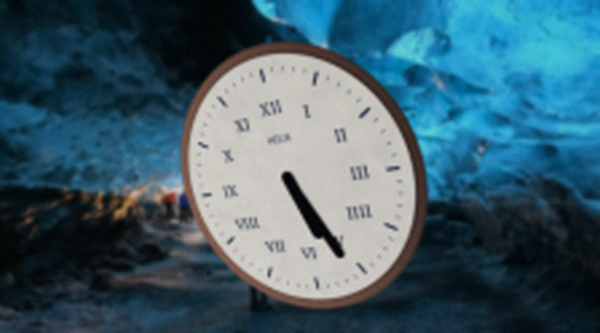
5.26
